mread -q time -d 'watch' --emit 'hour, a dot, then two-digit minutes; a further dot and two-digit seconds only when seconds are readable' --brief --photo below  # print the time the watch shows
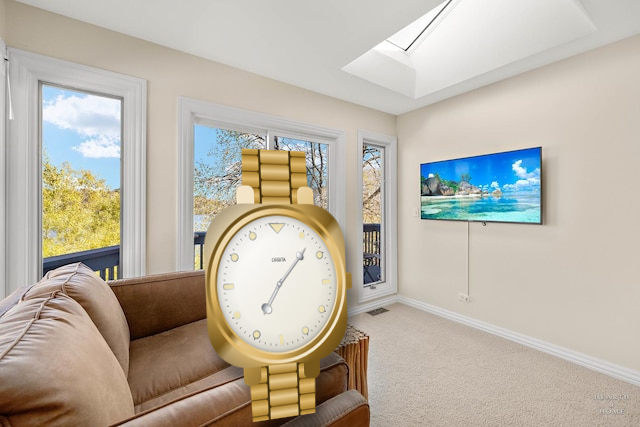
7.07
